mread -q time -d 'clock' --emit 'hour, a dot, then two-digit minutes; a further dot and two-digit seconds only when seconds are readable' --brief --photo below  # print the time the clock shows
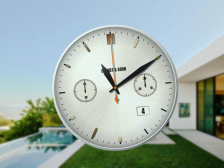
11.10
